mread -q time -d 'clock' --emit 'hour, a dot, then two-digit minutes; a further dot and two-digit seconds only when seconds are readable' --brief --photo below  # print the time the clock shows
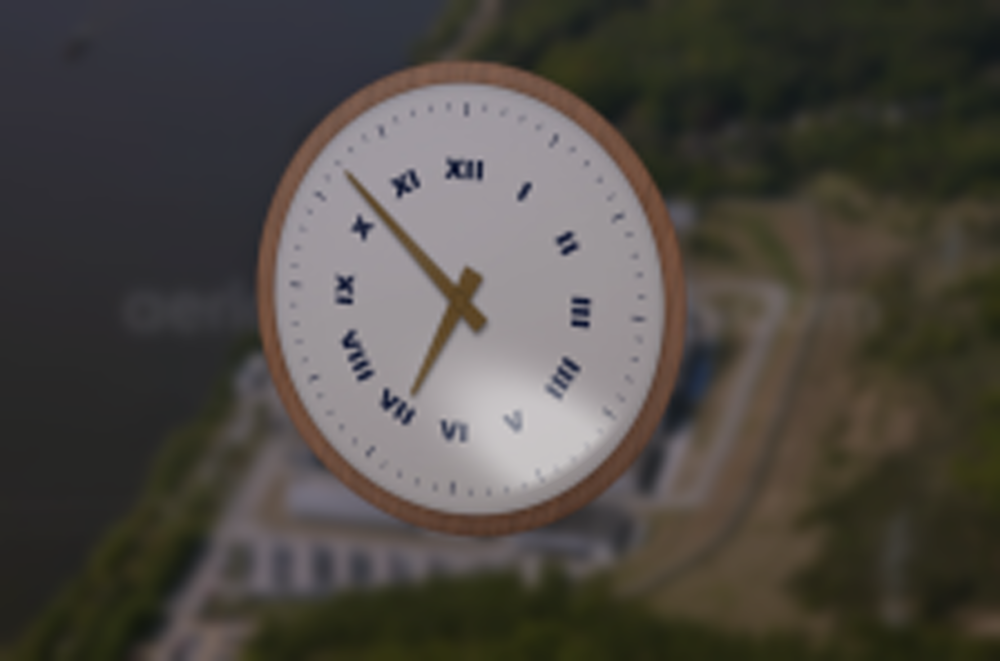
6.52
